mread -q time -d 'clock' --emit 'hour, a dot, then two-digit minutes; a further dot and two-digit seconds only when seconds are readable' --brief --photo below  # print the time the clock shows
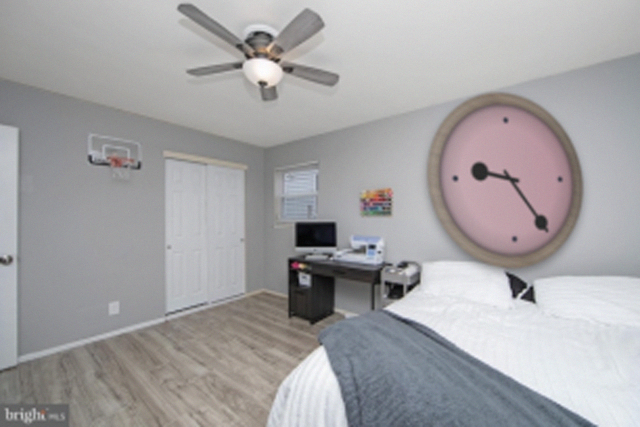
9.24
